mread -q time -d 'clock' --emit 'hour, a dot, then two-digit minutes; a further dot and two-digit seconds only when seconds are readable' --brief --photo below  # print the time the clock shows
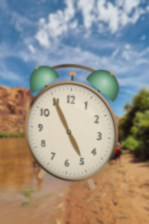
4.55
